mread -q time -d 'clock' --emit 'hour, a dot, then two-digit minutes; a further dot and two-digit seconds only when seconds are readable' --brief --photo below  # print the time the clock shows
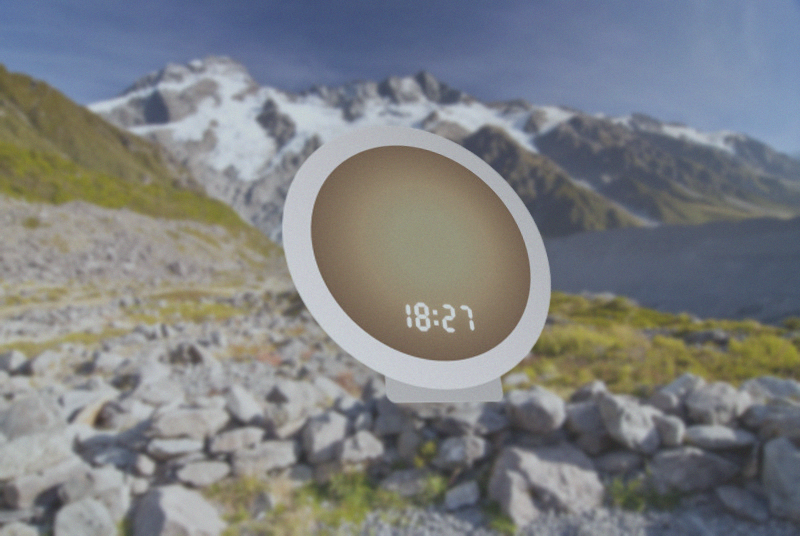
18.27
